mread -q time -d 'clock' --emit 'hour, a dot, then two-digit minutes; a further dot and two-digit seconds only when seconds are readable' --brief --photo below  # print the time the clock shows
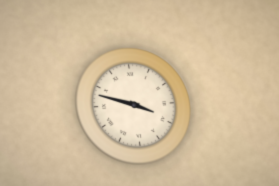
3.48
